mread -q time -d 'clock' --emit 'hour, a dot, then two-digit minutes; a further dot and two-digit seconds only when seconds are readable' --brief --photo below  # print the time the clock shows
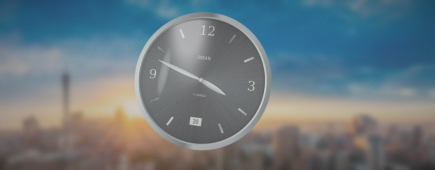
3.48
